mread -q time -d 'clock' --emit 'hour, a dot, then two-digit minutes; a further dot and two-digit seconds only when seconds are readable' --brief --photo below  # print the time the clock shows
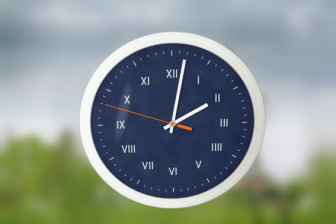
2.01.48
